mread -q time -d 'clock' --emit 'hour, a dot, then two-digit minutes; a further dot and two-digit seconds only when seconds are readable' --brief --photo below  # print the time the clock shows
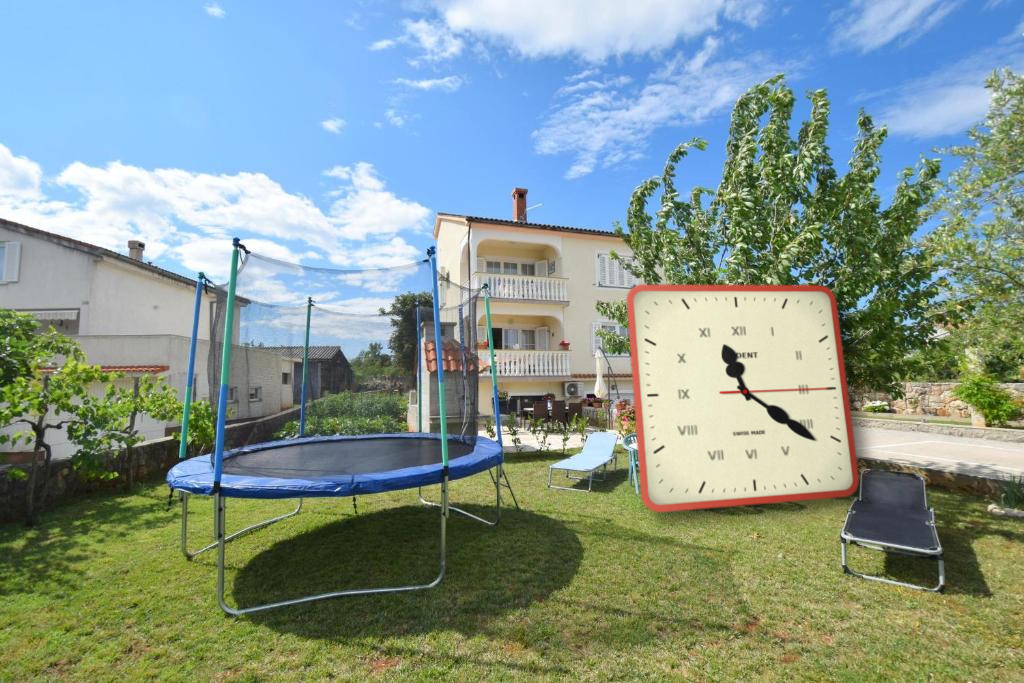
11.21.15
